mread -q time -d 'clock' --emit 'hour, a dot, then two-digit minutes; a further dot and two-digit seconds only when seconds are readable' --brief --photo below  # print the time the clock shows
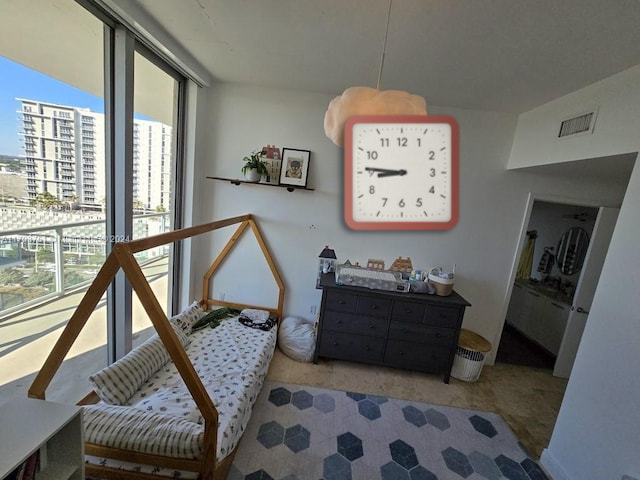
8.46
